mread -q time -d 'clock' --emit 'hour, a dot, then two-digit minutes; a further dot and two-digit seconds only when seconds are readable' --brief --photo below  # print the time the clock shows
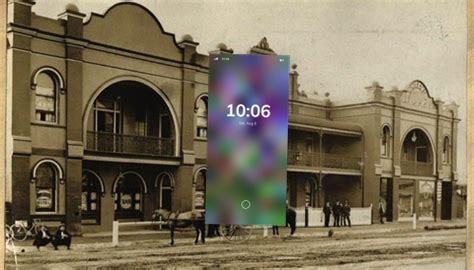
10.06
